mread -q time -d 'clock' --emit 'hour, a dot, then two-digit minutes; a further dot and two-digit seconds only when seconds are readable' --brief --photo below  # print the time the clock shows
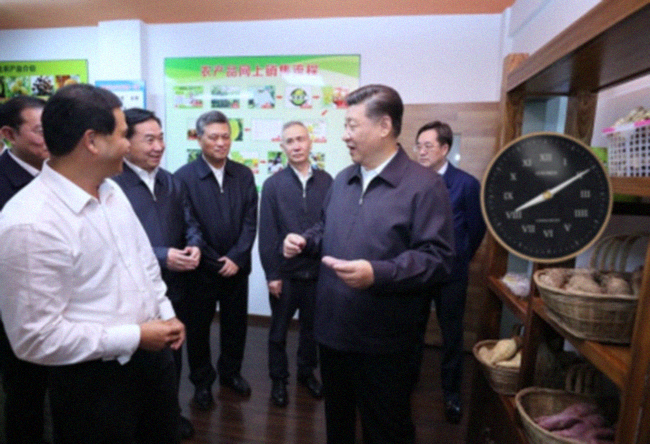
8.10
